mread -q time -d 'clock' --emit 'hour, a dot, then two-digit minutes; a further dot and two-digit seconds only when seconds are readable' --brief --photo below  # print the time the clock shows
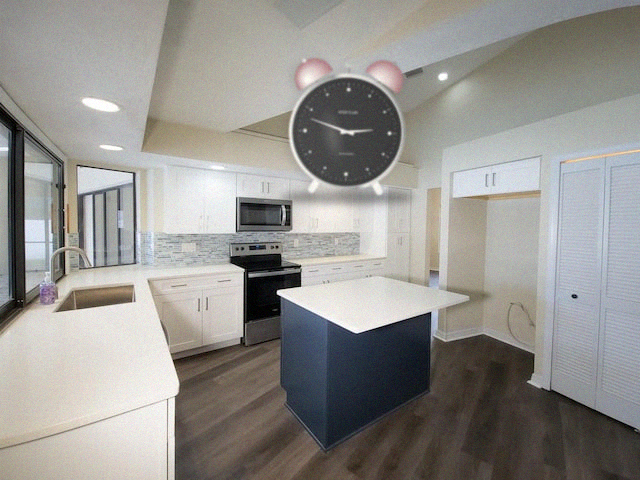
2.48
